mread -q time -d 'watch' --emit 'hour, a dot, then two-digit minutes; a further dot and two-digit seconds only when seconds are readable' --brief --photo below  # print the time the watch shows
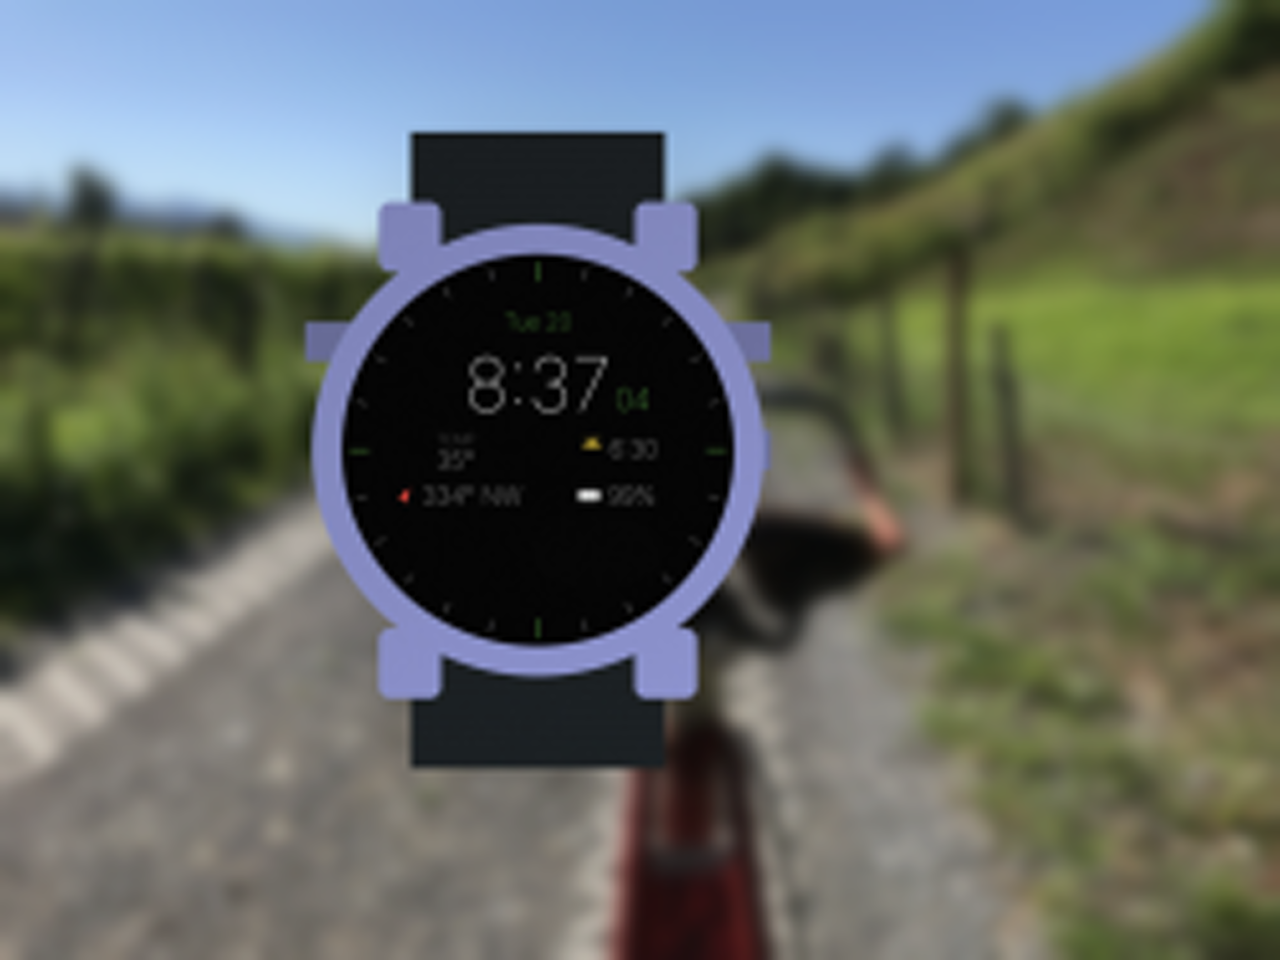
8.37
